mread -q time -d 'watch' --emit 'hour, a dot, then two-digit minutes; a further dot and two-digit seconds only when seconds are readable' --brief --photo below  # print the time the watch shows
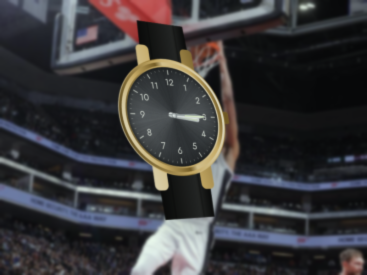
3.15
